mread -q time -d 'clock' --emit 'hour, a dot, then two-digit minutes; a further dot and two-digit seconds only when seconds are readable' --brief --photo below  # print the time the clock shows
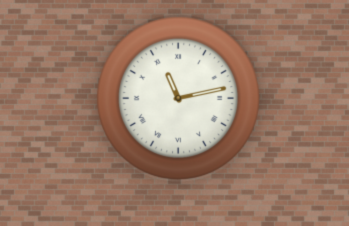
11.13
